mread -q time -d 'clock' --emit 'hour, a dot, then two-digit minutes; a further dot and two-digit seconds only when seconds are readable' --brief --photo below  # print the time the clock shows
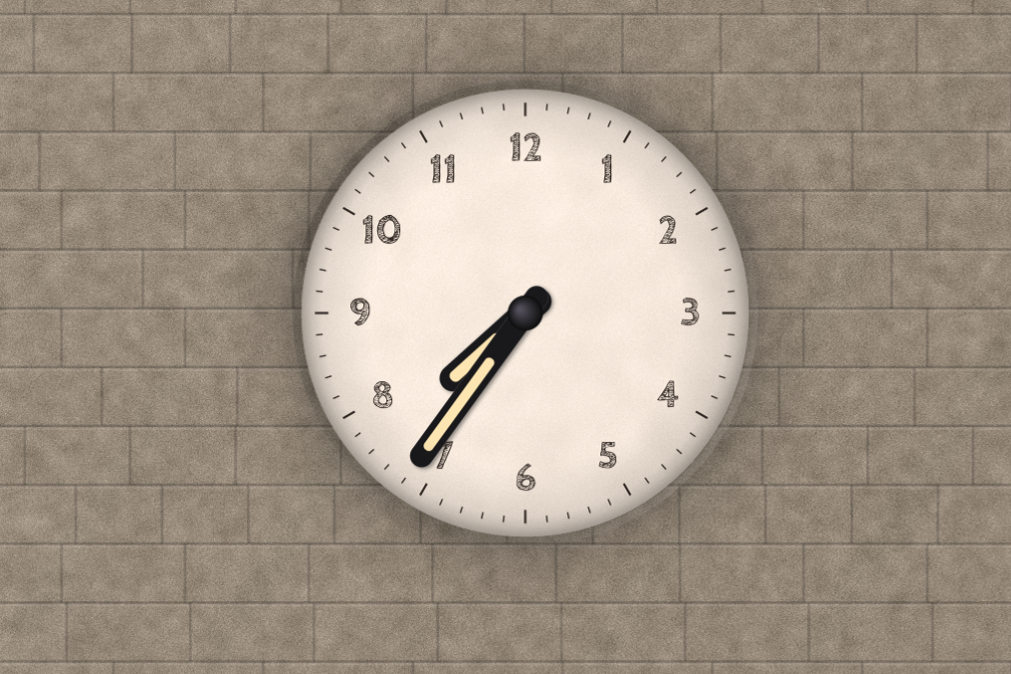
7.36
